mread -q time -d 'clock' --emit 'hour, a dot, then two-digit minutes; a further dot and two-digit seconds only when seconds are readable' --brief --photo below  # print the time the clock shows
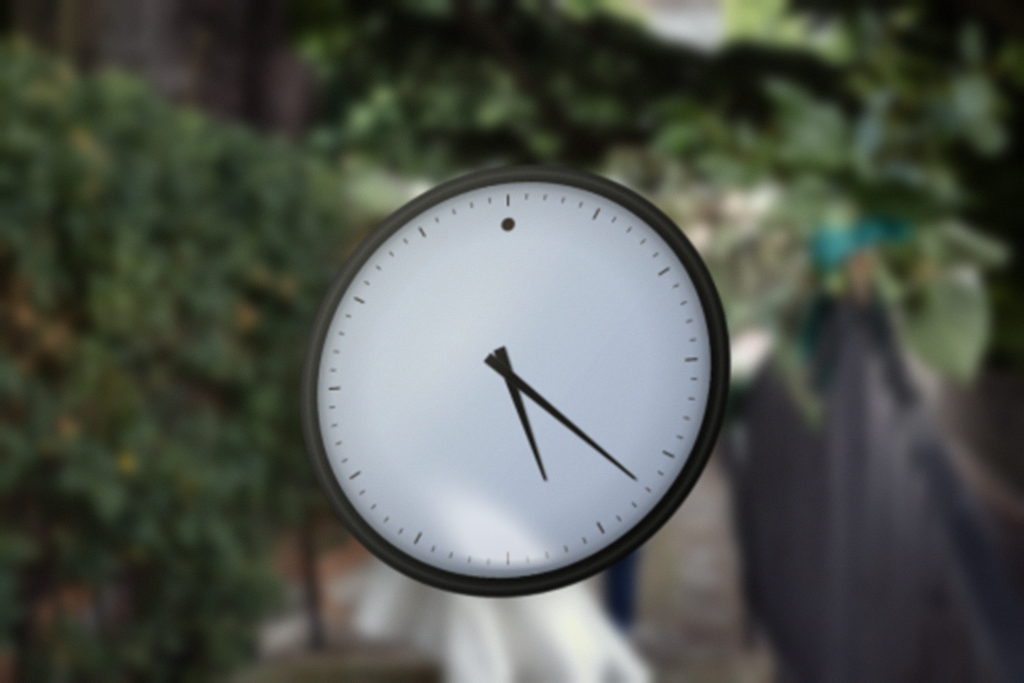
5.22
